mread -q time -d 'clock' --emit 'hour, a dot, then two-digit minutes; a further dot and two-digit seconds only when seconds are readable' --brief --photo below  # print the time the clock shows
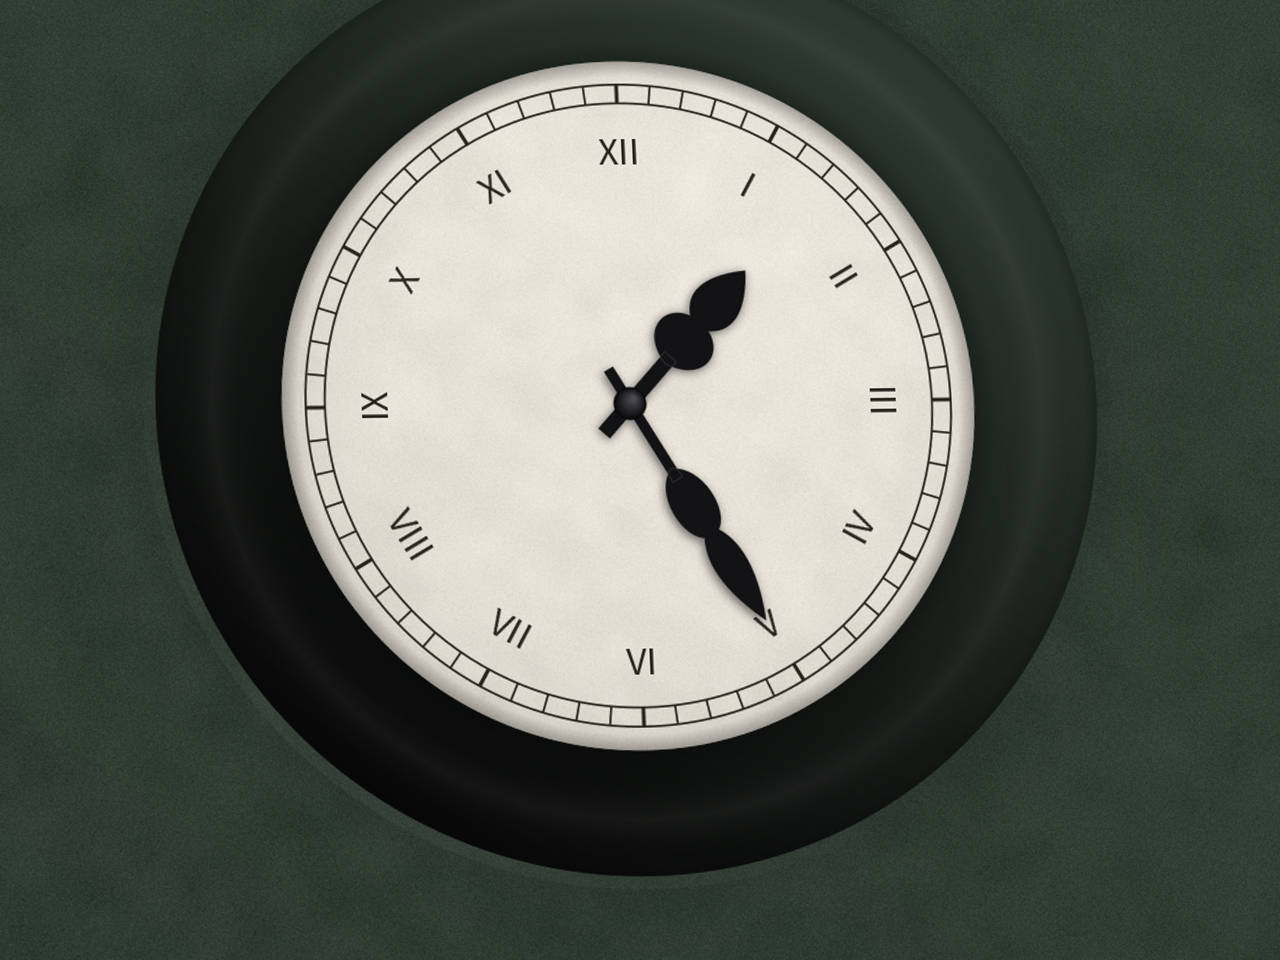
1.25
